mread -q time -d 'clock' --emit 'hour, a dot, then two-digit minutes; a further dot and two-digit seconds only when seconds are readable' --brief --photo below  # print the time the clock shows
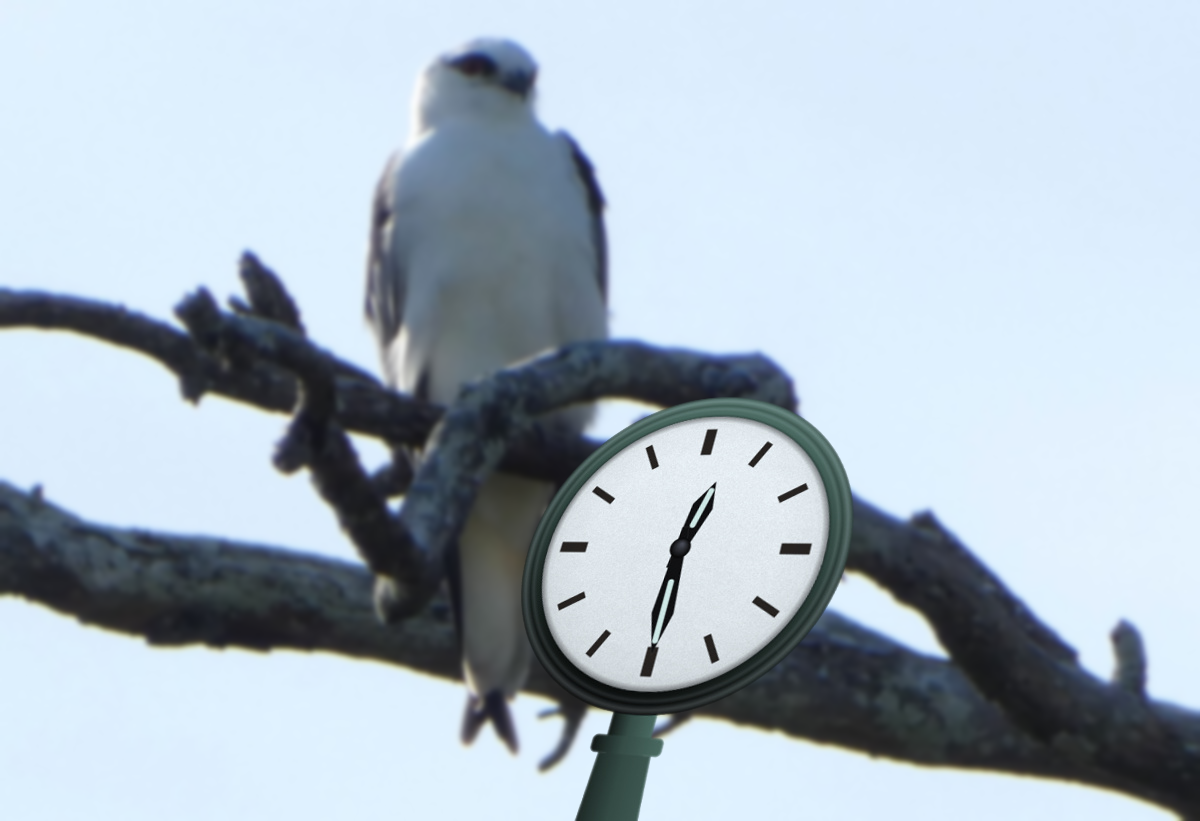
12.30
